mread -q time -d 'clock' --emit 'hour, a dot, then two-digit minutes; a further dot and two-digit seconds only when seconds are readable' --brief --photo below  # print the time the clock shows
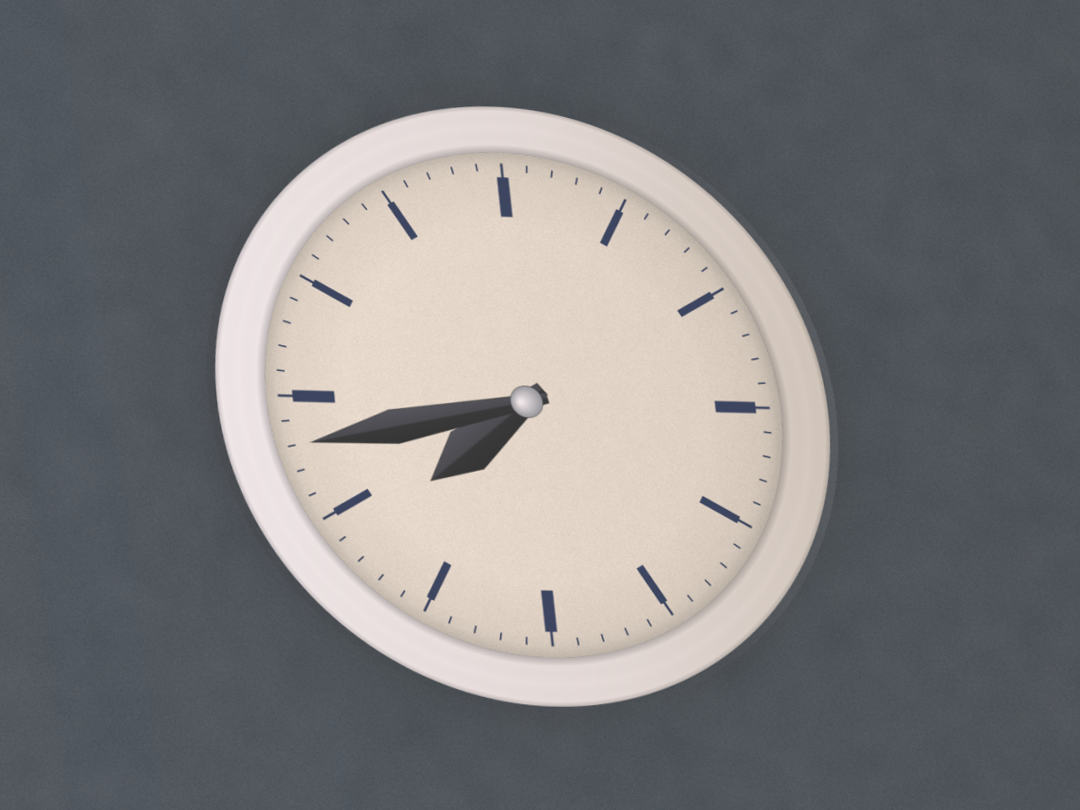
7.43
